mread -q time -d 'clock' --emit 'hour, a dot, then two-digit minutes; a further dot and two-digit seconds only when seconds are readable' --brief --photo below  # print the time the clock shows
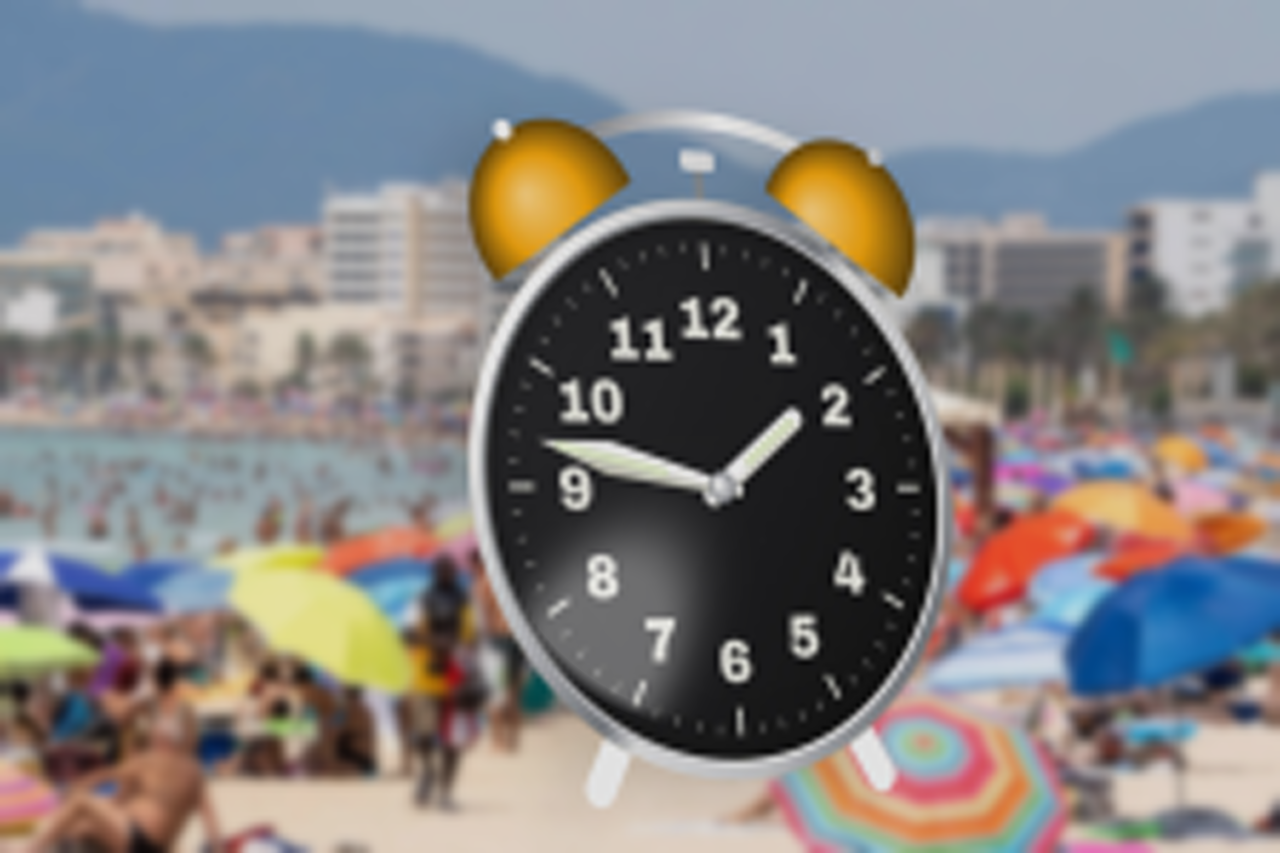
1.47
